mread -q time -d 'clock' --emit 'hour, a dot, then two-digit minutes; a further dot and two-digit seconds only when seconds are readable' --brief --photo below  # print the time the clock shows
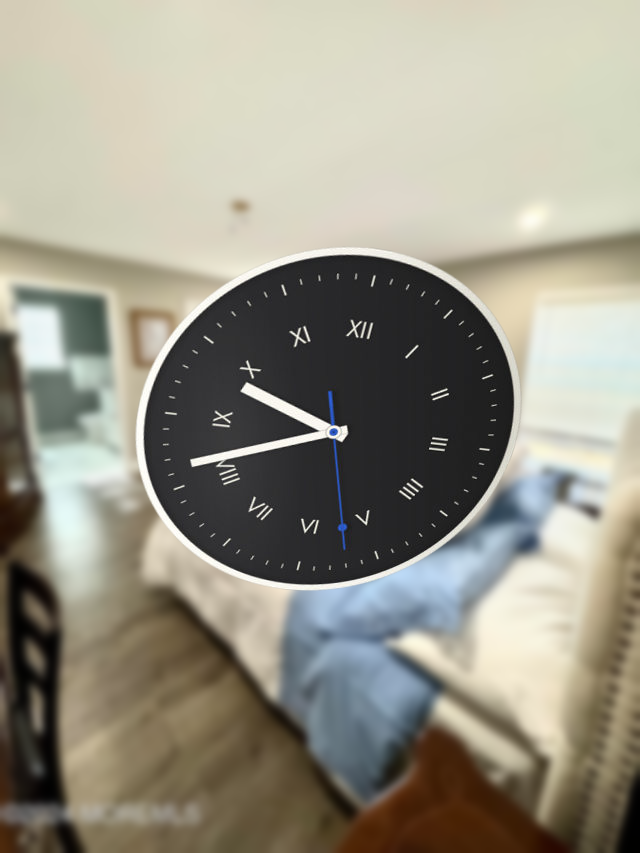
9.41.27
